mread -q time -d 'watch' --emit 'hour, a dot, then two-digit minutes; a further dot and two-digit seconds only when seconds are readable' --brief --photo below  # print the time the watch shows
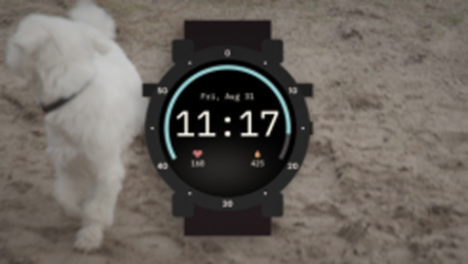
11.17
